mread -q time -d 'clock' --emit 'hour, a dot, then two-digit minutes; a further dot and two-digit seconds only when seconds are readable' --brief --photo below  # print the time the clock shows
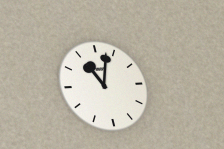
11.03
